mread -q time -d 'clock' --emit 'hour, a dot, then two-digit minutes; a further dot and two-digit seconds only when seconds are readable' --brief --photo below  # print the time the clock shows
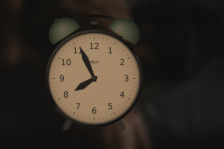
7.56
